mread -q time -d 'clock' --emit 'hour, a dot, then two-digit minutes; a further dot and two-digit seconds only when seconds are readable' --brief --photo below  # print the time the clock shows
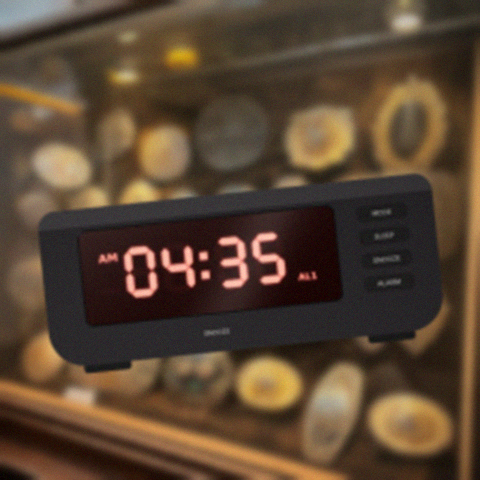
4.35
